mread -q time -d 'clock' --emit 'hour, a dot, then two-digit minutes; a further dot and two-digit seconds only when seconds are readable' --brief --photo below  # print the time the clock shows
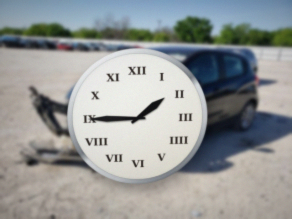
1.45
